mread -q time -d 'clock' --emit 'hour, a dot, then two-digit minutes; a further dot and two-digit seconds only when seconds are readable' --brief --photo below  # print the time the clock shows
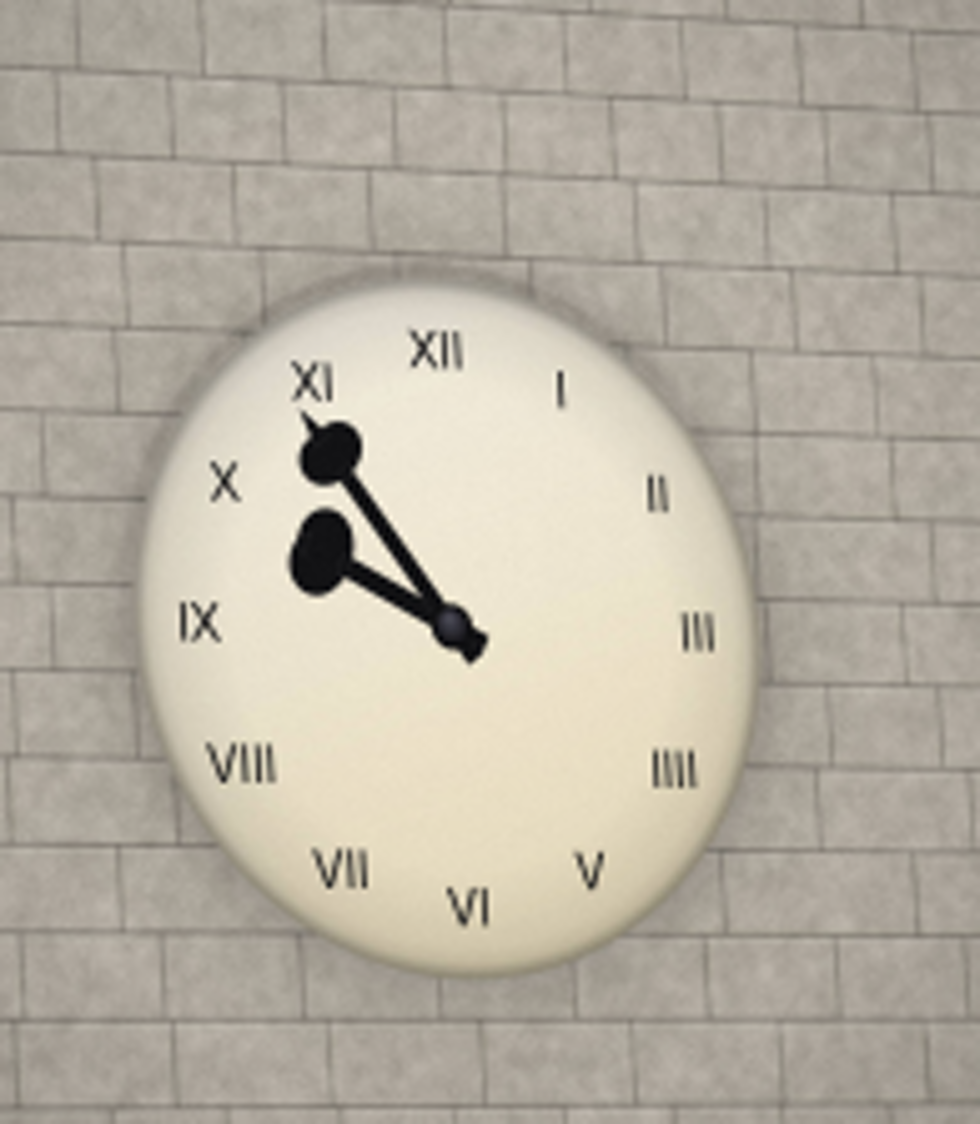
9.54
